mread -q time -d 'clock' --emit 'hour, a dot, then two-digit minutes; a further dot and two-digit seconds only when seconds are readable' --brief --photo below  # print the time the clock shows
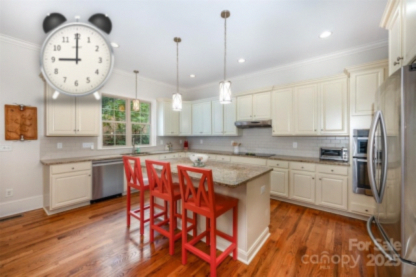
9.00
